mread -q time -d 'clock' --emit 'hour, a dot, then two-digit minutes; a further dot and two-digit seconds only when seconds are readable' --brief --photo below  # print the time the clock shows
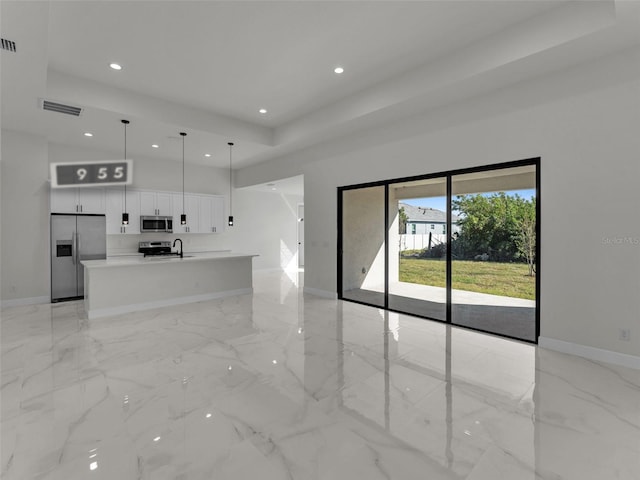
9.55
